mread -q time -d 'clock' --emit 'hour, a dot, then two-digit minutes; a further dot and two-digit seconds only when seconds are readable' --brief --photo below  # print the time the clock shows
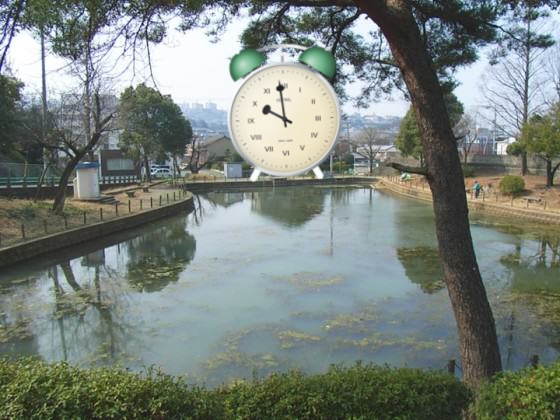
9.59
